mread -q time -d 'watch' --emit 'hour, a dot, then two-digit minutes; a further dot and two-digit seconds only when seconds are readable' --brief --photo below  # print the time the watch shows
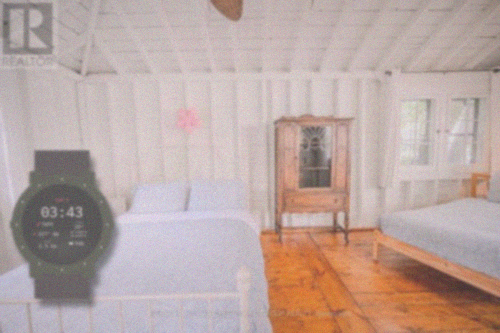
3.43
